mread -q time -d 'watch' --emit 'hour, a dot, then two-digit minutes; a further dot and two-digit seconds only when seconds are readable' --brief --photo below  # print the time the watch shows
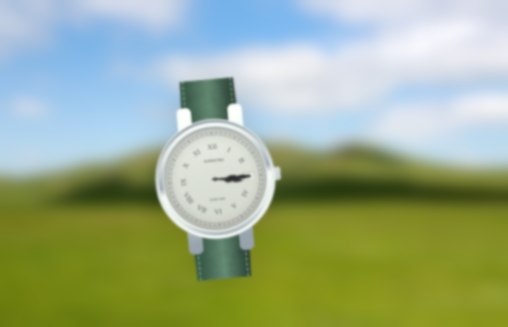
3.15
